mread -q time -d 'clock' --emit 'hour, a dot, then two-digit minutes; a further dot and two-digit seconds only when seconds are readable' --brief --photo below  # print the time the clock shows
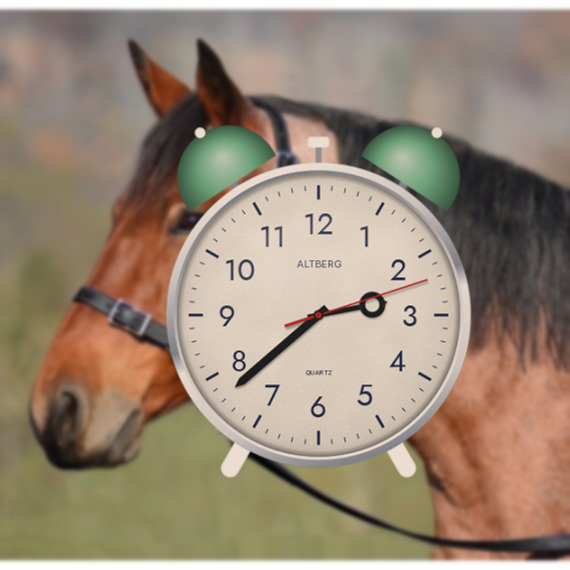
2.38.12
